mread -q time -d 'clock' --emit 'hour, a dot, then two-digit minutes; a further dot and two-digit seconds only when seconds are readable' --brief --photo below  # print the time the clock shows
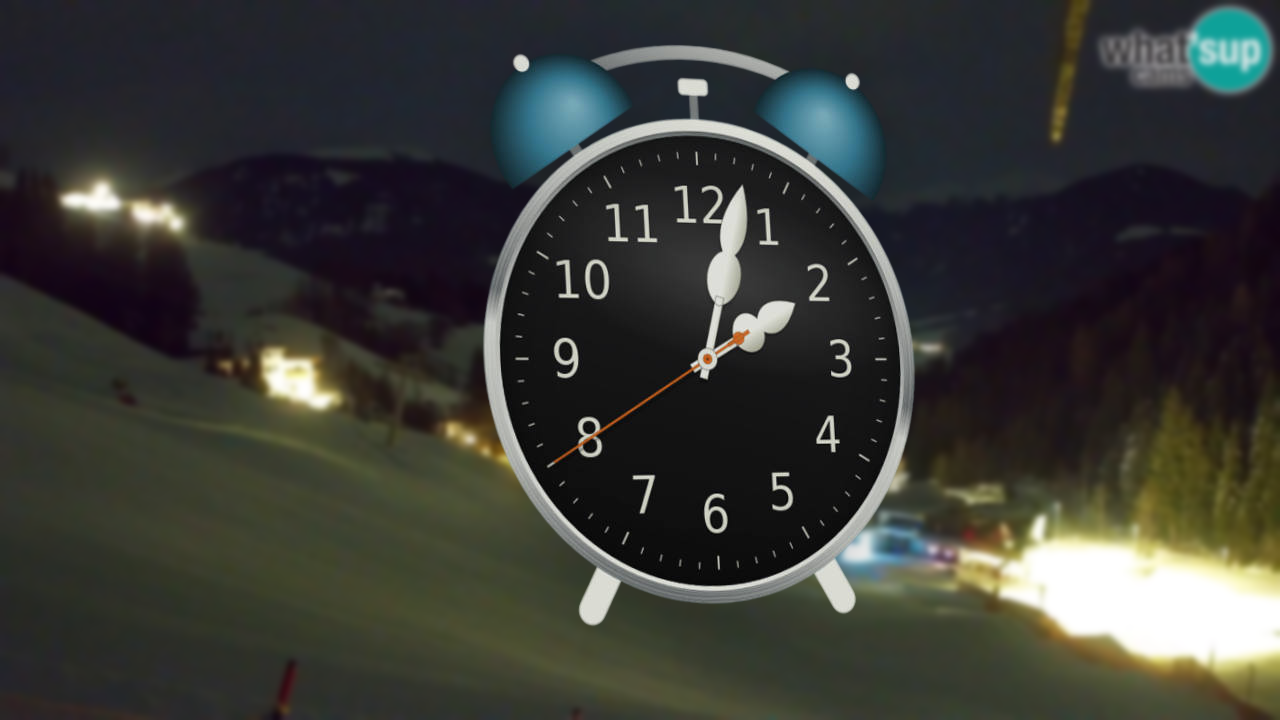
2.02.40
